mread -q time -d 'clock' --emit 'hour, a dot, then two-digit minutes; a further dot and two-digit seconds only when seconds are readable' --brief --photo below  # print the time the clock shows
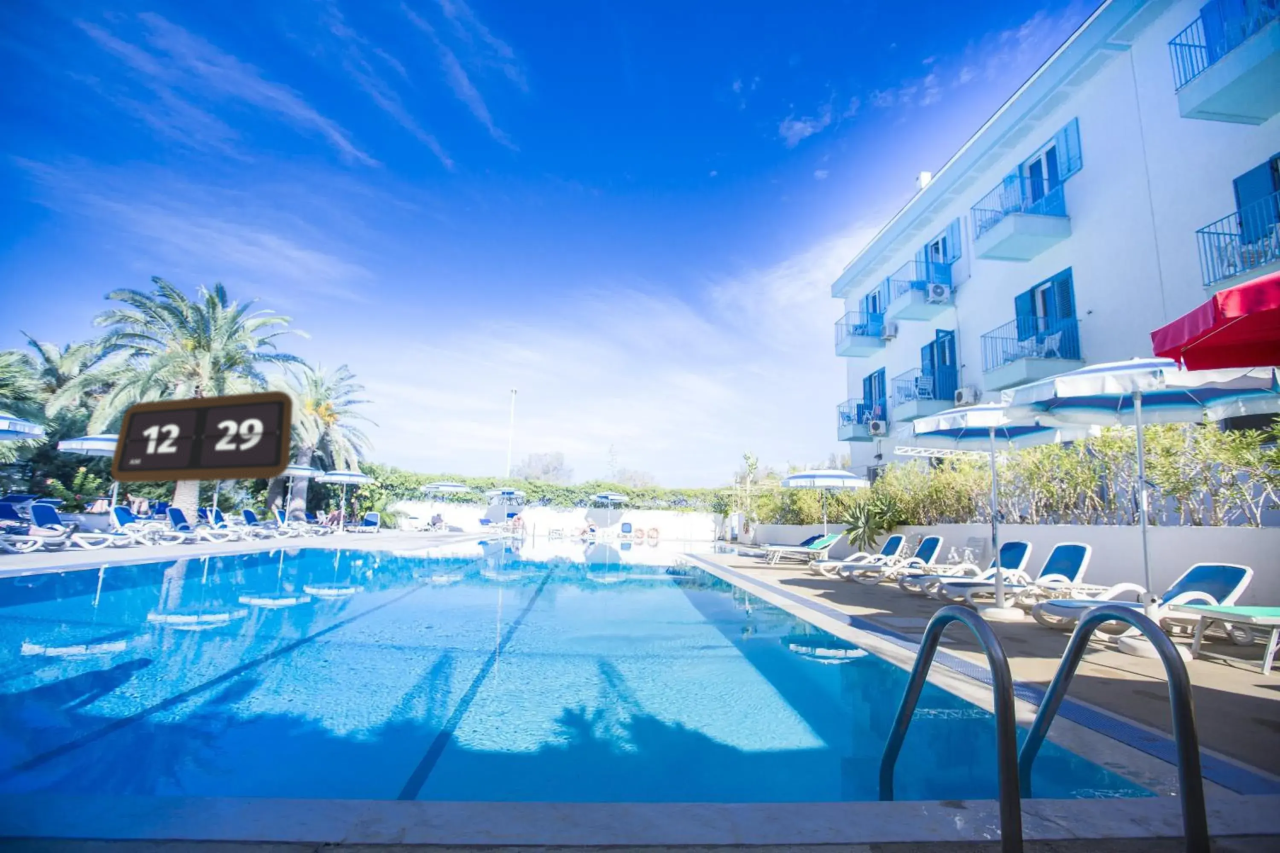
12.29
